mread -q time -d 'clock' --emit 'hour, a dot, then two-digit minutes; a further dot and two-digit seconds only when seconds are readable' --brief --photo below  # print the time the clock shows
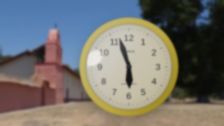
5.57
